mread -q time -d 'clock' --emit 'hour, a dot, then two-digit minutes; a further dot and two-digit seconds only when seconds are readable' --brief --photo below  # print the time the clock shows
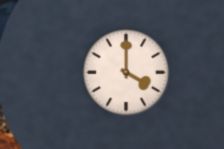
4.00
